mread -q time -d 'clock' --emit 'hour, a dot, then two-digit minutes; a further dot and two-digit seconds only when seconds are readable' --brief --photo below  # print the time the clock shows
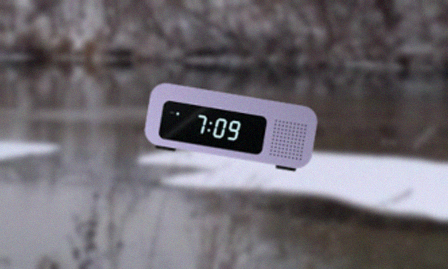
7.09
